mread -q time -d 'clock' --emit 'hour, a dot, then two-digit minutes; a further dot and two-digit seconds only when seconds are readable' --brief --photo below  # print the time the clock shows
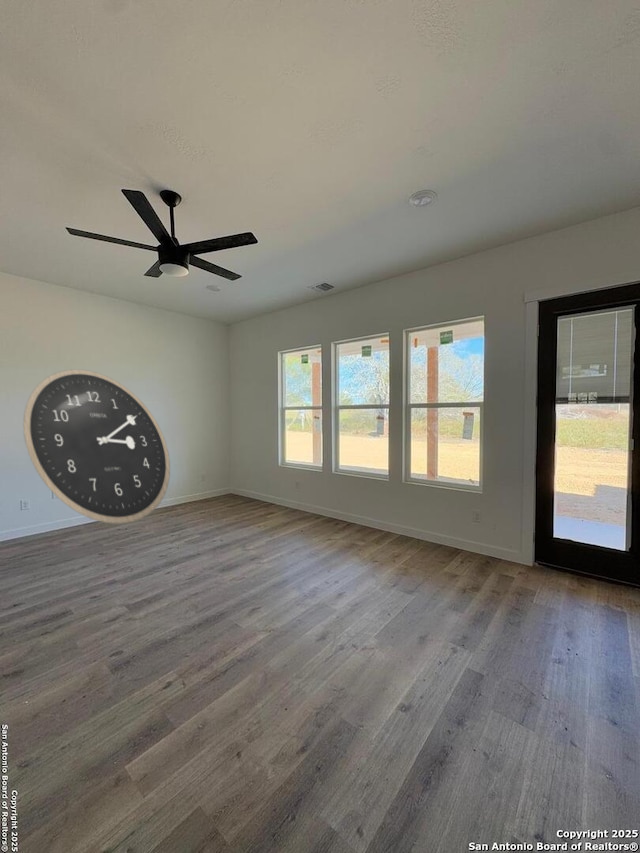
3.10
